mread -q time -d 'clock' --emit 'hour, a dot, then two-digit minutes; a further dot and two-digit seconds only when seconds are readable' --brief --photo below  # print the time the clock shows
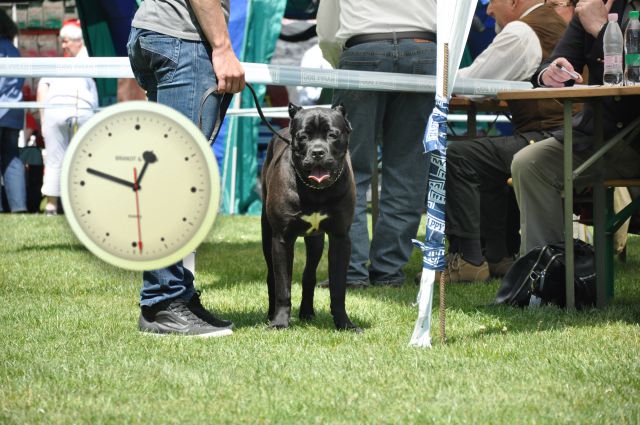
12.47.29
